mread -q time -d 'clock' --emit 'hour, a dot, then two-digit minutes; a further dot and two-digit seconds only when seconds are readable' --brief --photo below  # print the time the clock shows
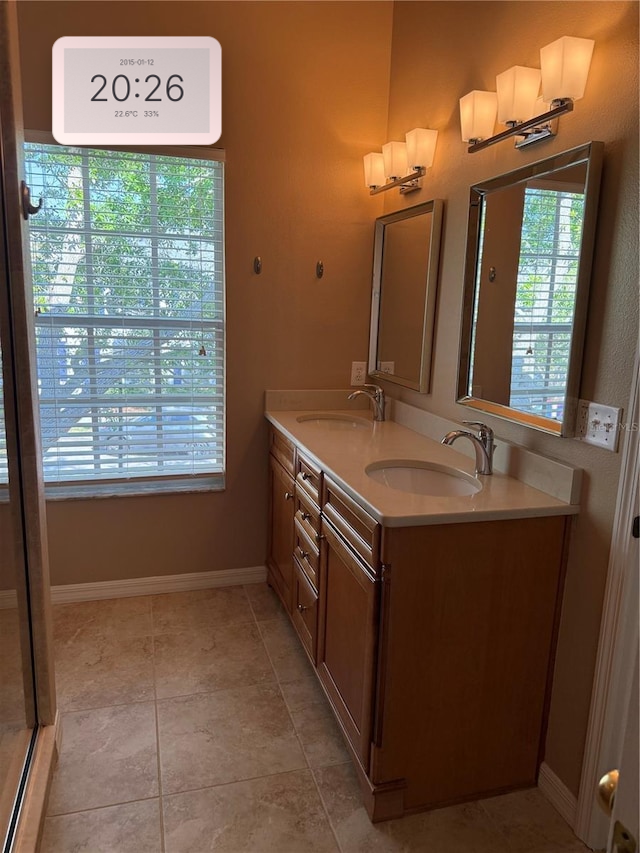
20.26
